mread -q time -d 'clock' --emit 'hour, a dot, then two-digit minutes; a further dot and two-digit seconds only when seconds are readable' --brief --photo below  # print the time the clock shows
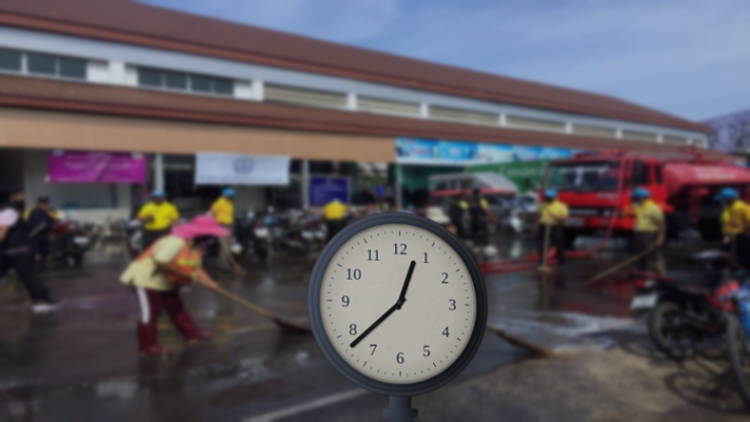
12.38
